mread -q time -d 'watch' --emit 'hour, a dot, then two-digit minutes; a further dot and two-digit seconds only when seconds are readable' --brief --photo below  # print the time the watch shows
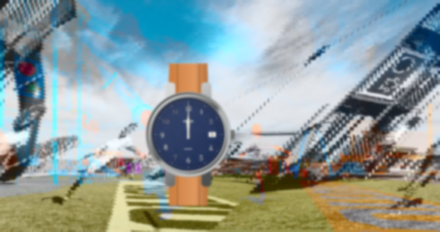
12.00
